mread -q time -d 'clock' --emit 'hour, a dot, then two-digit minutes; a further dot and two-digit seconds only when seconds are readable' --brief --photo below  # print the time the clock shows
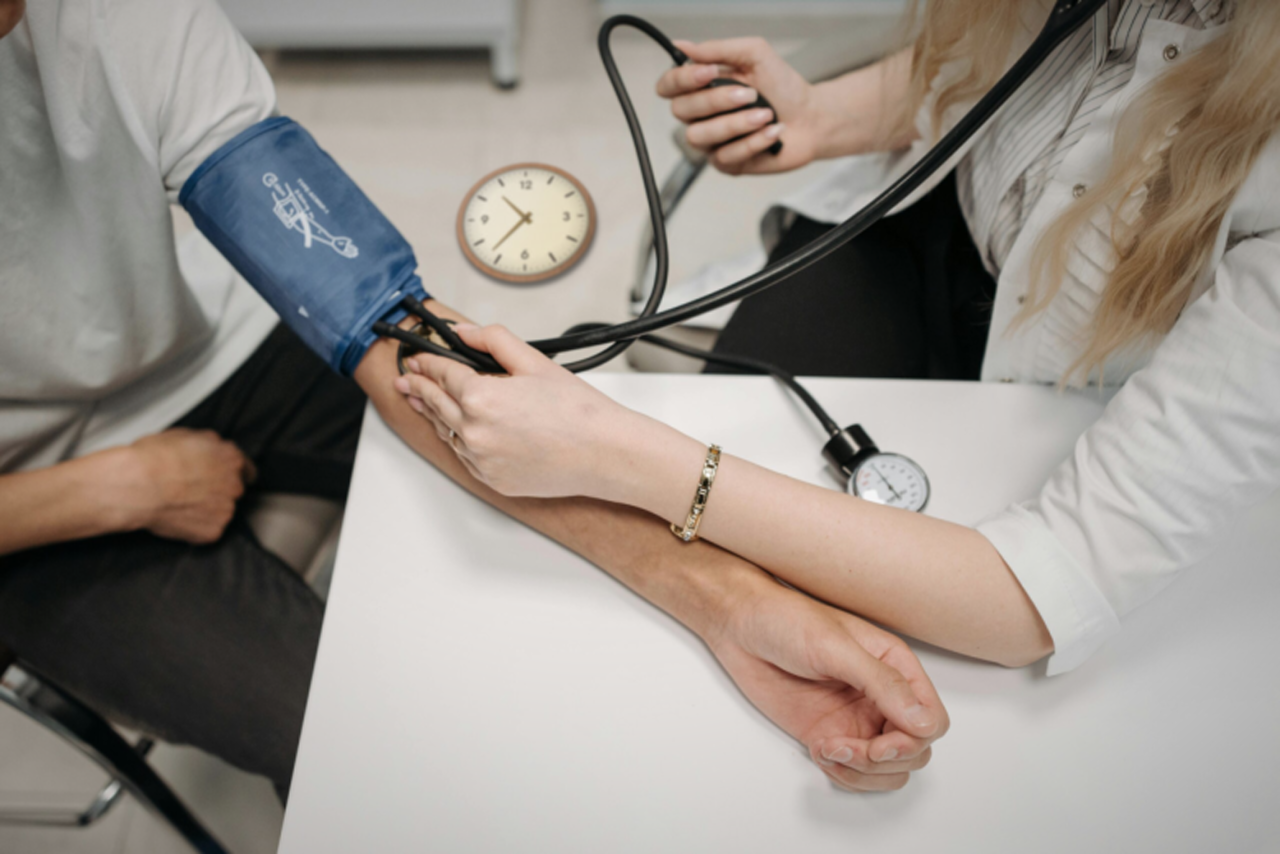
10.37
